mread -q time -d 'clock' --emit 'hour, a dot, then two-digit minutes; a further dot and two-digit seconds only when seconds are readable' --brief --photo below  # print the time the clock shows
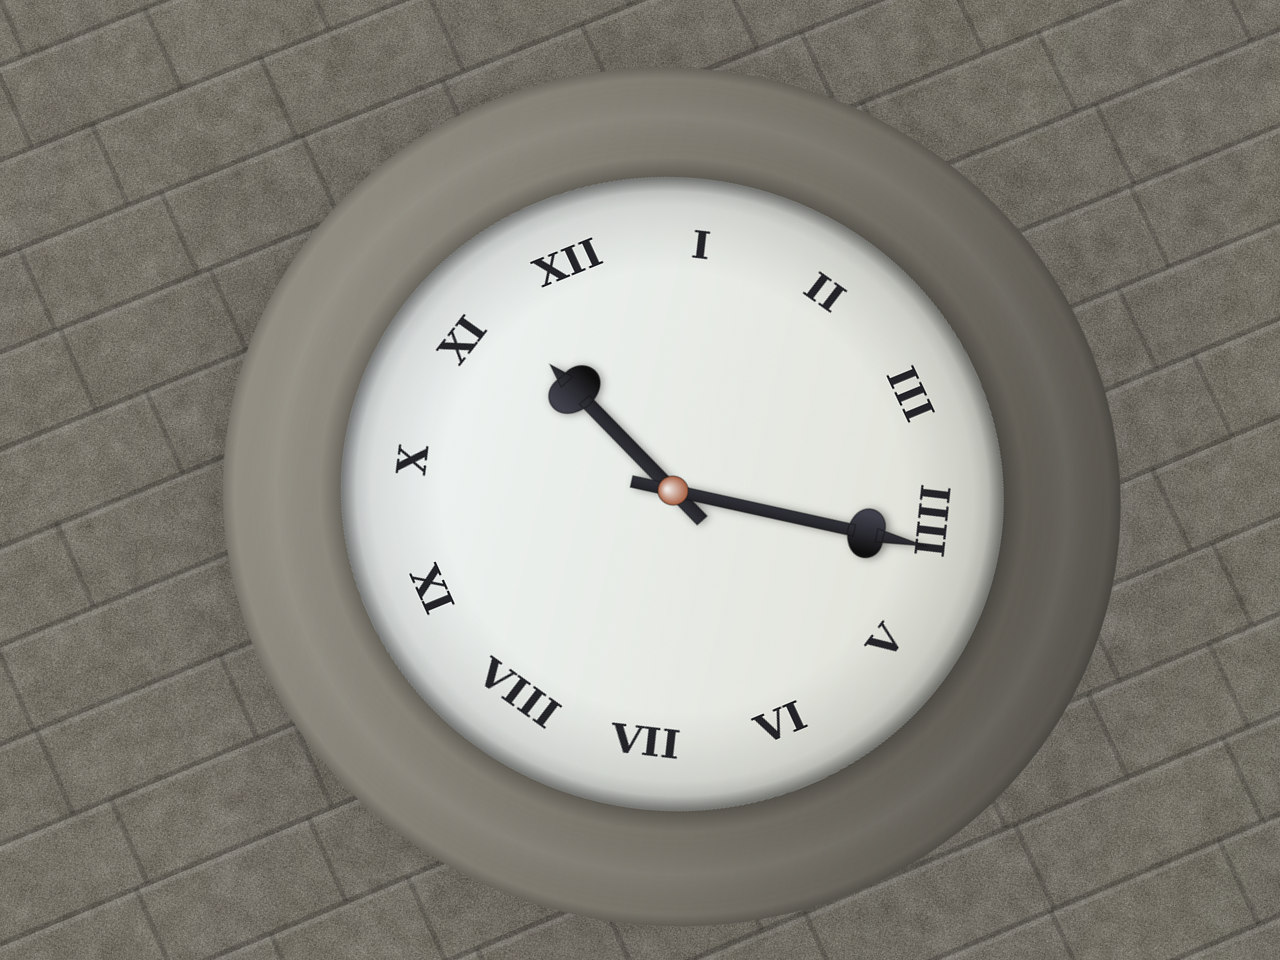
11.21
